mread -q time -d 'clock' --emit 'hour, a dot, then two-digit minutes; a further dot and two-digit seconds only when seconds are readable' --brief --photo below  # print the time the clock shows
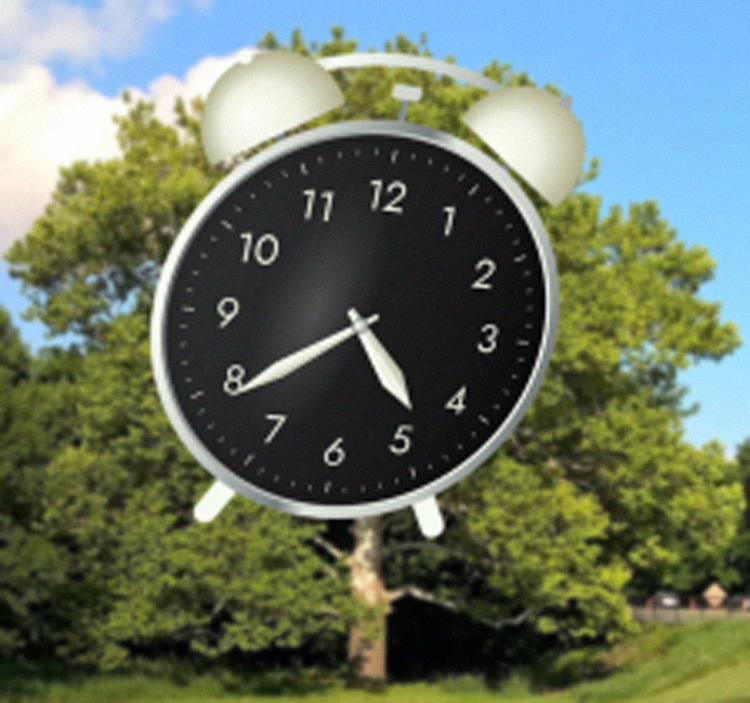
4.39
